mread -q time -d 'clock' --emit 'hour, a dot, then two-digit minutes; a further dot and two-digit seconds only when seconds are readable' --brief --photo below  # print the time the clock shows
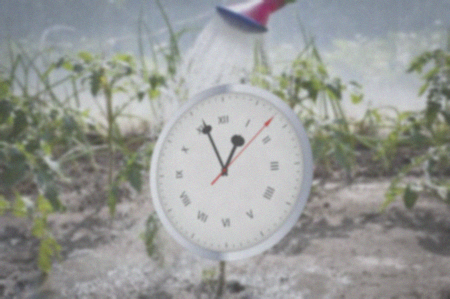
12.56.08
